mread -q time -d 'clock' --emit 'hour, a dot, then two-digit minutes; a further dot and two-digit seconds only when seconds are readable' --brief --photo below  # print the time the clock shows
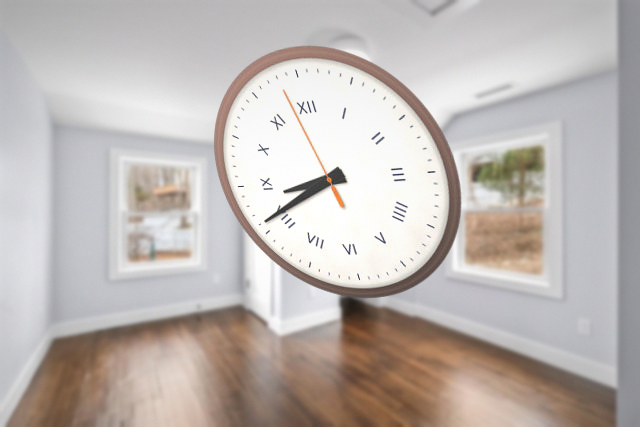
8.40.58
